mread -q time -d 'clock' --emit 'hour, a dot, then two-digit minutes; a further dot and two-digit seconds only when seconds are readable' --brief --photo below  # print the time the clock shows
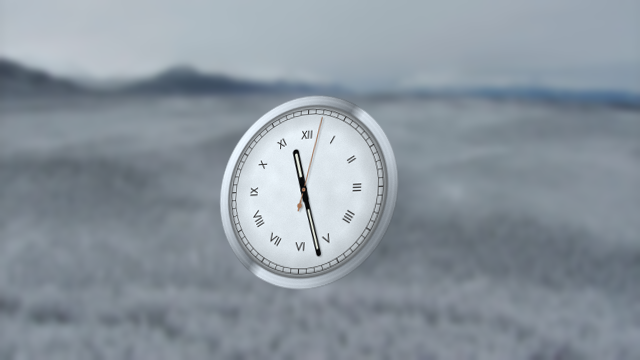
11.27.02
